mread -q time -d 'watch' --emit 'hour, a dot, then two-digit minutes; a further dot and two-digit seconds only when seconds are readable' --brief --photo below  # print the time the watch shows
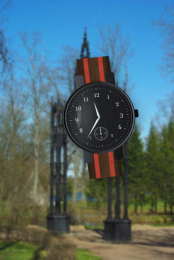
11.36
